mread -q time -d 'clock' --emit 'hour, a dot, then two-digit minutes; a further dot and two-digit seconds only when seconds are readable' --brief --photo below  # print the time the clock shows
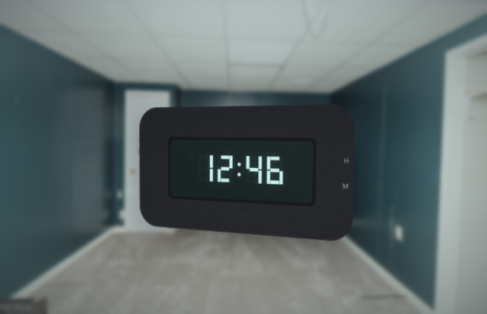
12.46
